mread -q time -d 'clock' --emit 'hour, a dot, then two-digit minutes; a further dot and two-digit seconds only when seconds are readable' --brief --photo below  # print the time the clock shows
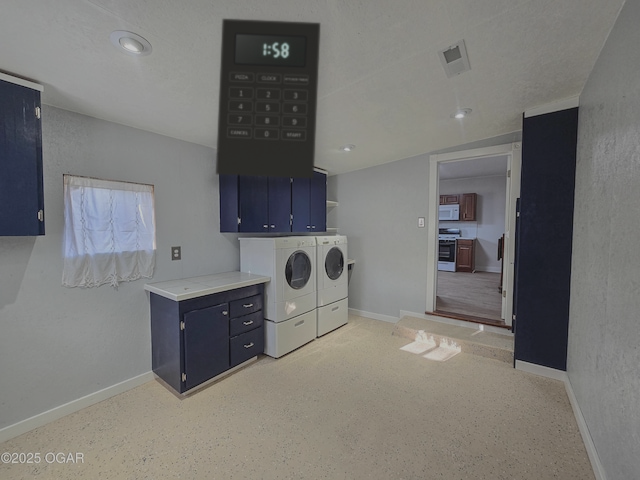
1.58
